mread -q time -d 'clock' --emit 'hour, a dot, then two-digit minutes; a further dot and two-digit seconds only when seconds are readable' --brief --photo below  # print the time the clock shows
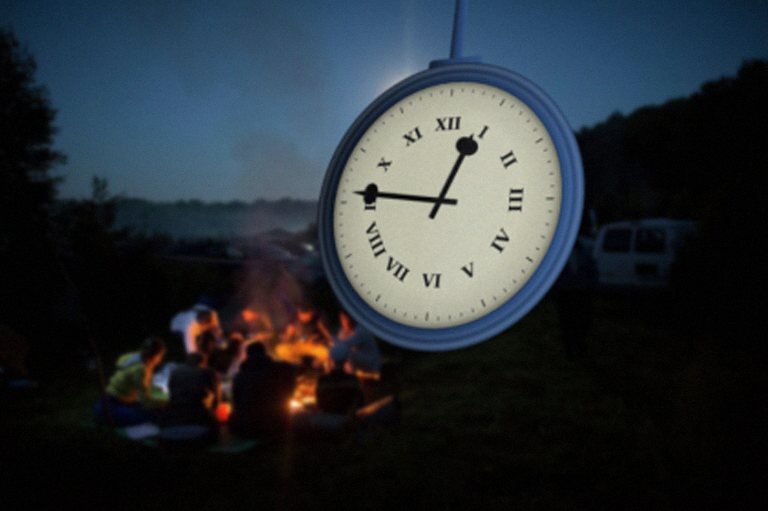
12.46
